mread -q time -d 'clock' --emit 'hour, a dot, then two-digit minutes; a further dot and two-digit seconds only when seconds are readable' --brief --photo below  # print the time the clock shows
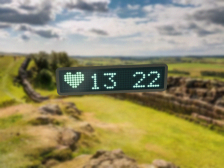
13.22
